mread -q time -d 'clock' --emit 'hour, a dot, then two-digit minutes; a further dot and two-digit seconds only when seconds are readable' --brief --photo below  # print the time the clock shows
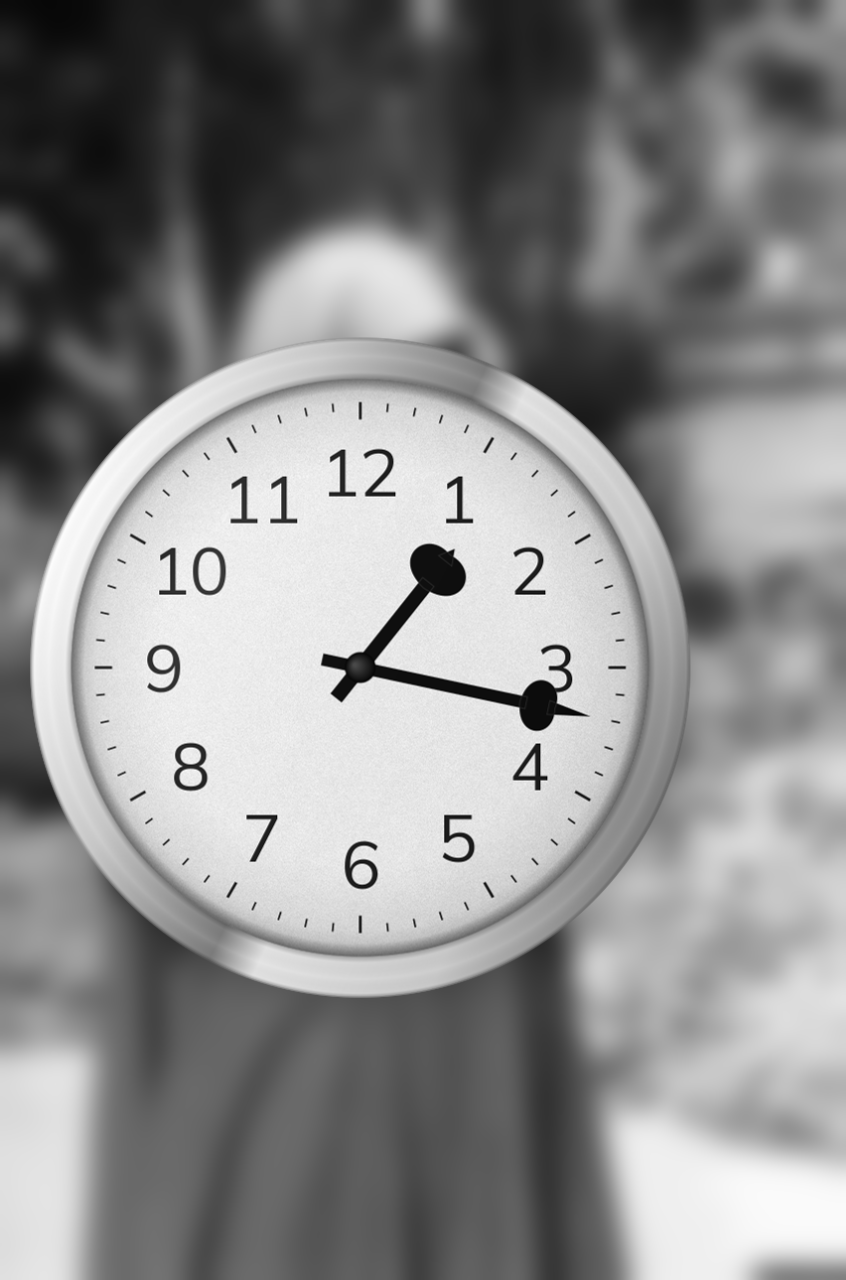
1.17
